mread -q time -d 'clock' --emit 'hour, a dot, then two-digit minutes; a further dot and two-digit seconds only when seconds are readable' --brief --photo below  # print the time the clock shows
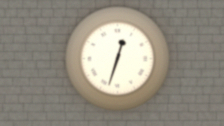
12.33
